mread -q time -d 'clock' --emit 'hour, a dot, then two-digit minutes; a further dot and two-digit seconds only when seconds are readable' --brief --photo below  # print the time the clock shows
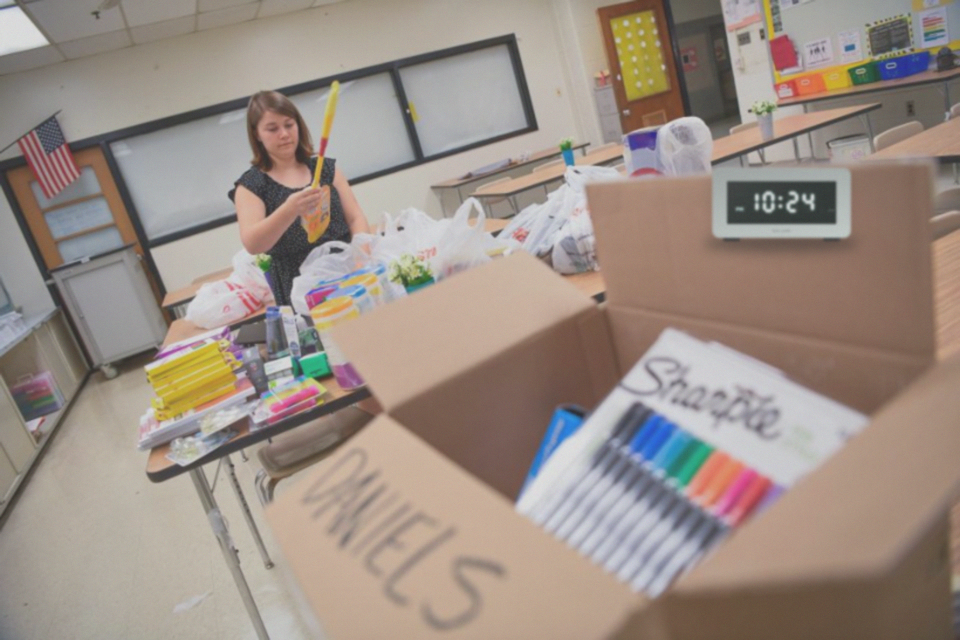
10.24
